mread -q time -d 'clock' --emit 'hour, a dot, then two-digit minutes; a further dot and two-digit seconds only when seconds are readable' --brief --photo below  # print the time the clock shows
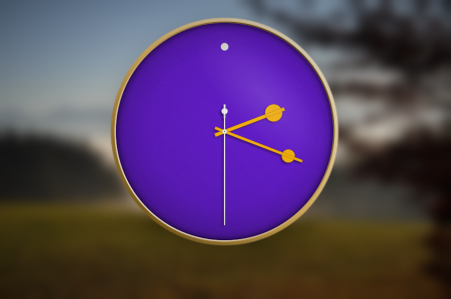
2.18.30
